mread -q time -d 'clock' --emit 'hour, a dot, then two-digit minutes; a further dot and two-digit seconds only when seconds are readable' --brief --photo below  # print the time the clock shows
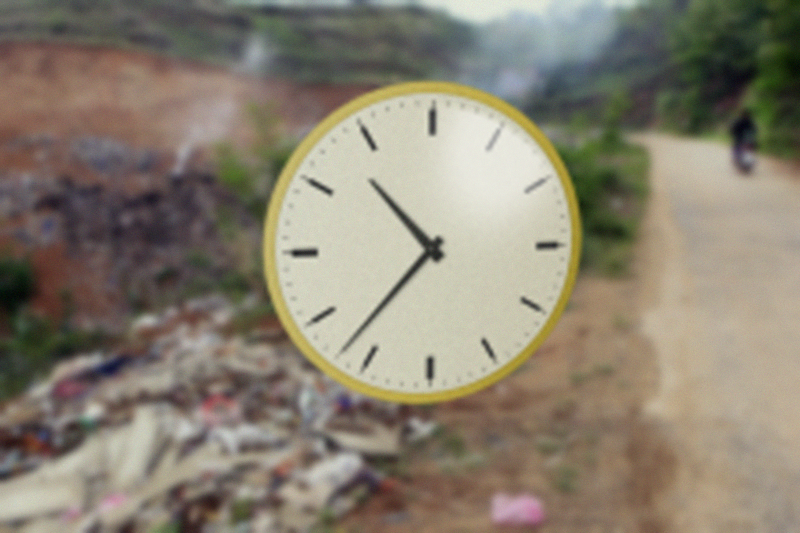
10.37
